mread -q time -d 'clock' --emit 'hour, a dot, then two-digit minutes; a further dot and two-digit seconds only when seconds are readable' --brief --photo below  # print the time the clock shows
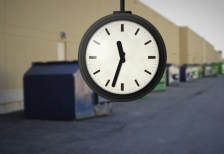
11.33
